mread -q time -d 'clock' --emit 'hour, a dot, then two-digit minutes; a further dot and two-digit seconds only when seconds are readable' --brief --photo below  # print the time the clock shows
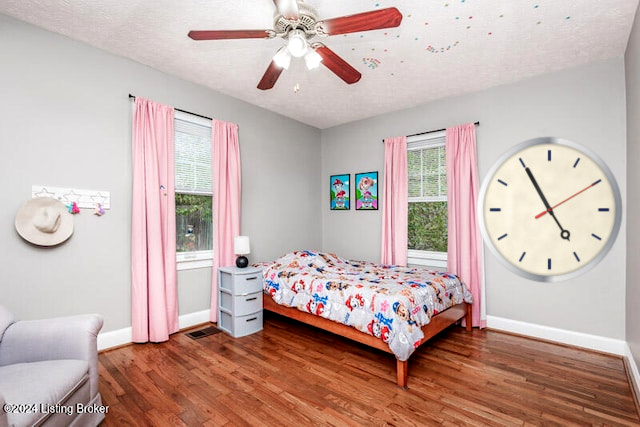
4.55.10
